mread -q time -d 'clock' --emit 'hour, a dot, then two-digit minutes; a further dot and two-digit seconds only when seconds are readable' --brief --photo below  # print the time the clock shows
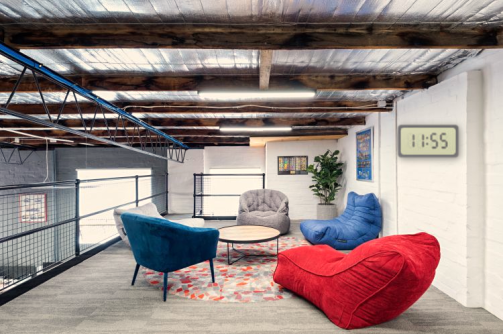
11.55
